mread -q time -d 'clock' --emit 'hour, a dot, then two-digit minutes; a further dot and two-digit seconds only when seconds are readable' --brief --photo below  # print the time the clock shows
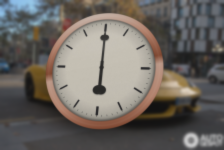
6.00
